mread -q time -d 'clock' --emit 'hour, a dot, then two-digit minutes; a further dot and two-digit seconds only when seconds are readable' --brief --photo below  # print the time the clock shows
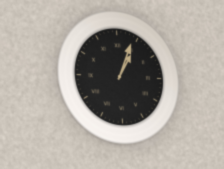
1.04
